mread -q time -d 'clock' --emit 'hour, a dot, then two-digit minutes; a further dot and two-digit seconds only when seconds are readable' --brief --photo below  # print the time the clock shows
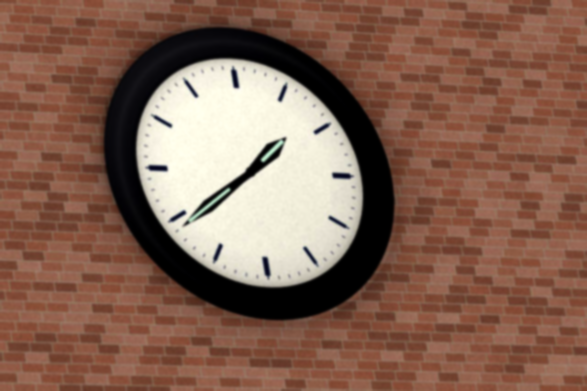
1.39
